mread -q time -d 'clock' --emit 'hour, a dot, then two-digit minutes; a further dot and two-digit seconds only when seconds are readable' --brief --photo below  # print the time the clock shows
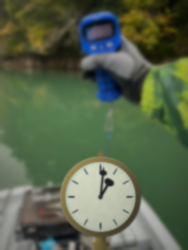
1.01
